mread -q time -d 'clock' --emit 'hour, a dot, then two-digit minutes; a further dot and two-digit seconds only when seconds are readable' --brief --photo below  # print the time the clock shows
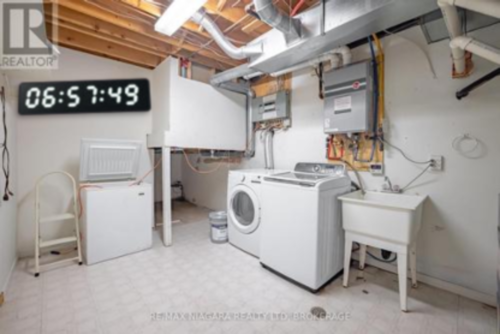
6.57.49
